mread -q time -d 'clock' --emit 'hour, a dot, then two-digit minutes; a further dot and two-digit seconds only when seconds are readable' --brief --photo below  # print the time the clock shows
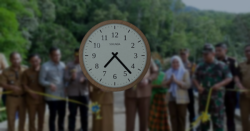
7.23
